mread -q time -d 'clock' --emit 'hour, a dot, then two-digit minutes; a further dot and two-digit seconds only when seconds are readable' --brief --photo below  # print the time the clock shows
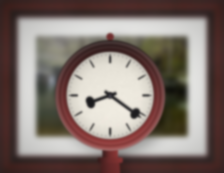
8.21
